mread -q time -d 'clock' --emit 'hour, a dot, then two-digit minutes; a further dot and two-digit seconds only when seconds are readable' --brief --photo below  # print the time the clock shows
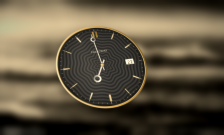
6.59
